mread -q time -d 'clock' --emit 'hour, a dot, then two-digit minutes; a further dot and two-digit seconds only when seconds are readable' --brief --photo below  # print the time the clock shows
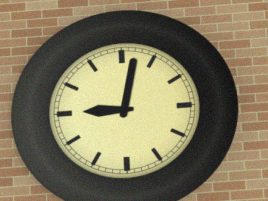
9.02
